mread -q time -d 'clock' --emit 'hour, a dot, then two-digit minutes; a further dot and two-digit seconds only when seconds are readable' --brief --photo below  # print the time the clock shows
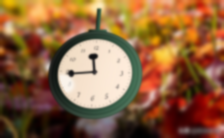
11.44
